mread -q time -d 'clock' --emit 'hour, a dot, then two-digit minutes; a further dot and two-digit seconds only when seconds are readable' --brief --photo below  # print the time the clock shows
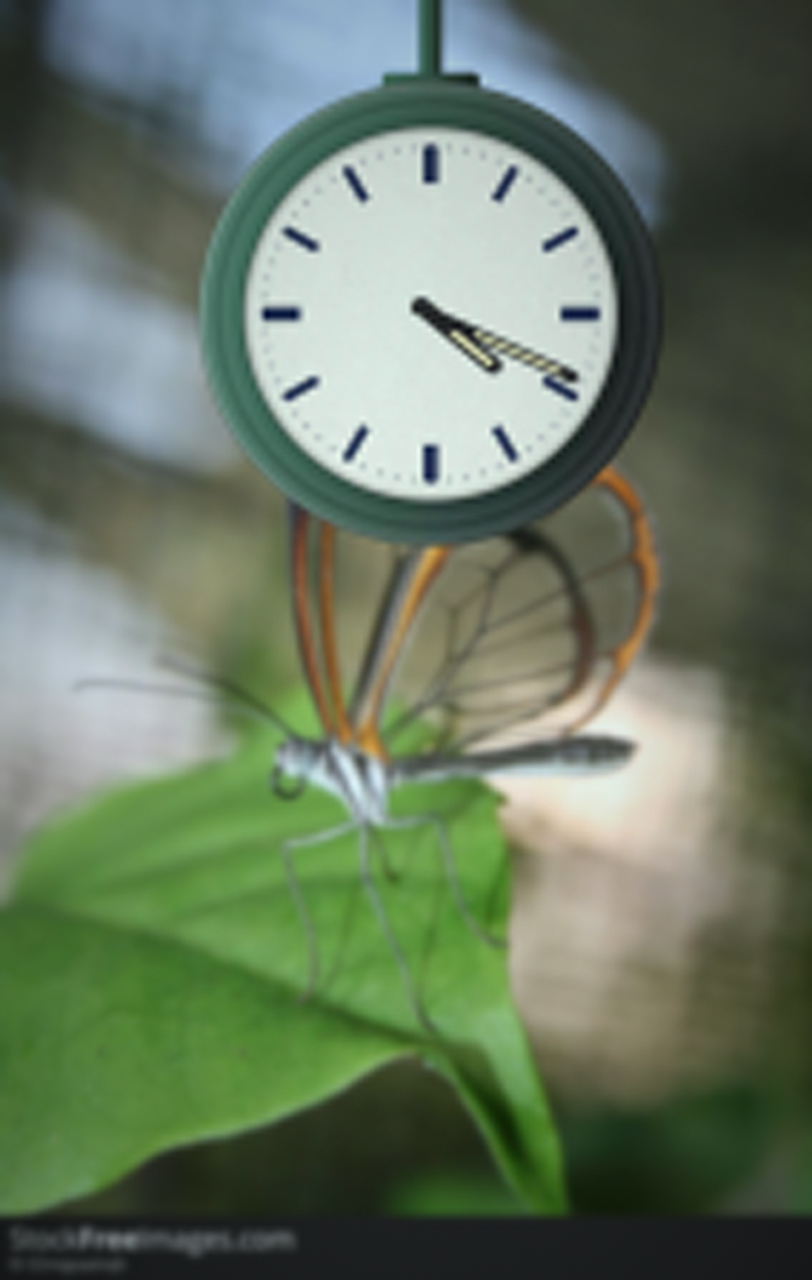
4.19
